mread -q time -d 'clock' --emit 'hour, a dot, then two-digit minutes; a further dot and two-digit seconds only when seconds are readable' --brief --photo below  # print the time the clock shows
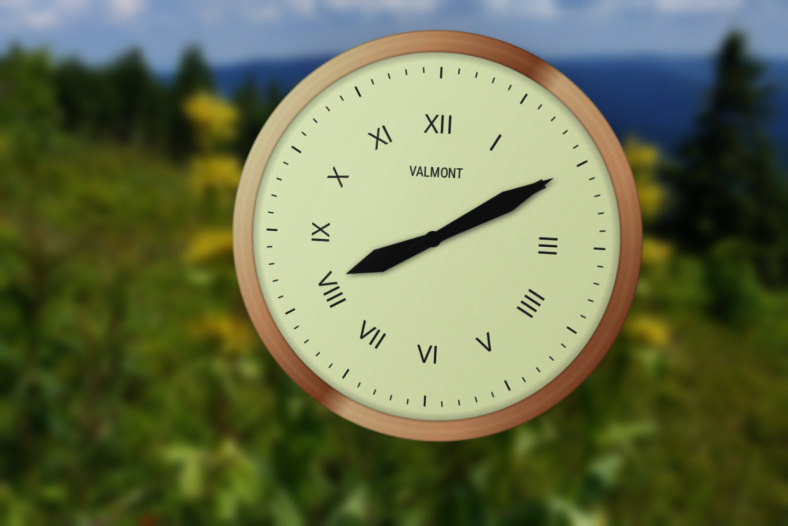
8.10
